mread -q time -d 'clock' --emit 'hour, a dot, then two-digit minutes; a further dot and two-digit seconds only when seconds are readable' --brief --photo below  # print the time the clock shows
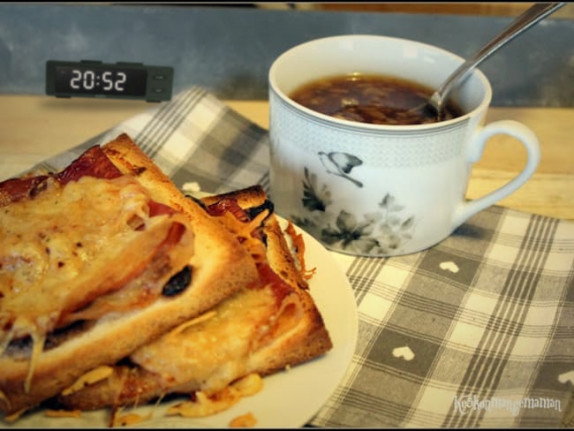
20.52
